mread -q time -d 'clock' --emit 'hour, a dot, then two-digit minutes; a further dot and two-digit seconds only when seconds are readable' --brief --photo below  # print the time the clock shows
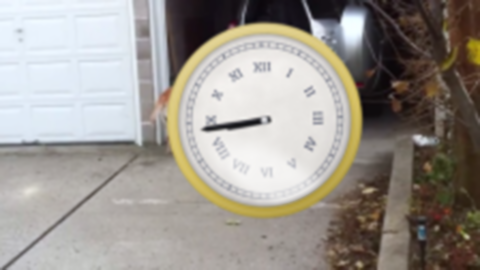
8.44
